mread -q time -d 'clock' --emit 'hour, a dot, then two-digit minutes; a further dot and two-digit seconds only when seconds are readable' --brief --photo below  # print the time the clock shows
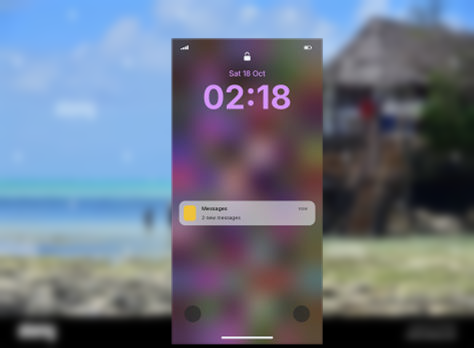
2.18
